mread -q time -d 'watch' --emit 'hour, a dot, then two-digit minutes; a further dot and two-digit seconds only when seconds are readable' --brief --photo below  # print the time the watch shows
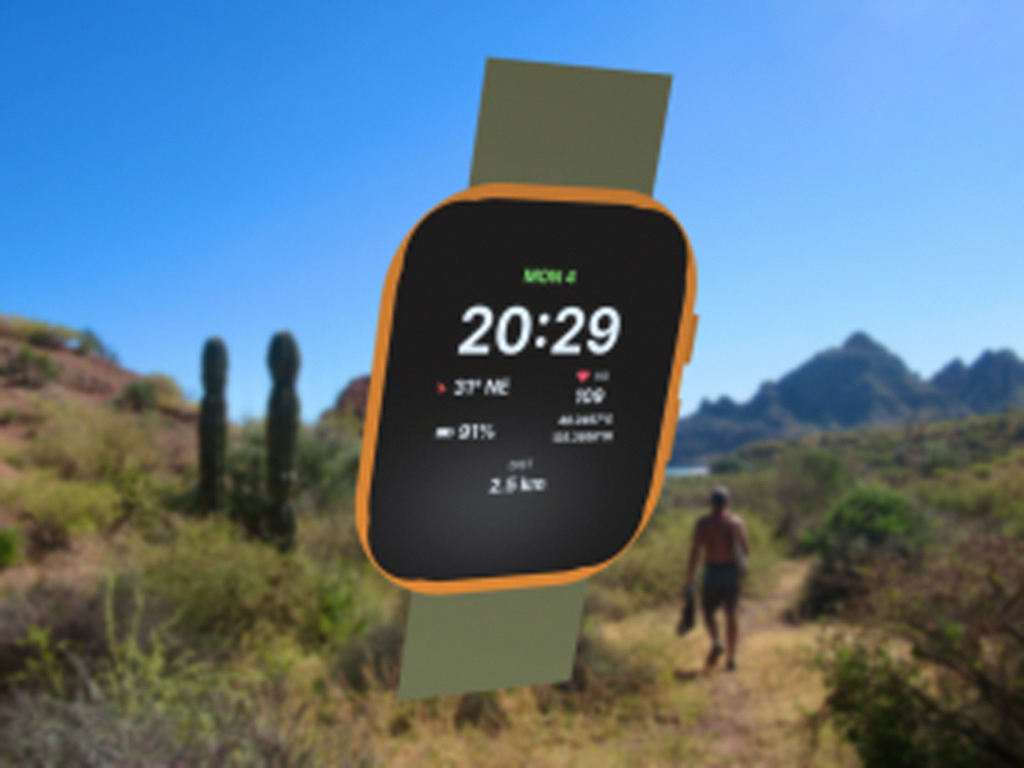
20.29
